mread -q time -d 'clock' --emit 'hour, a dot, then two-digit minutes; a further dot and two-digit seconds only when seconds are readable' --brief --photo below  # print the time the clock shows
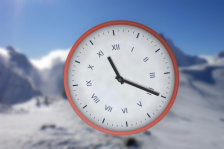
11.20
